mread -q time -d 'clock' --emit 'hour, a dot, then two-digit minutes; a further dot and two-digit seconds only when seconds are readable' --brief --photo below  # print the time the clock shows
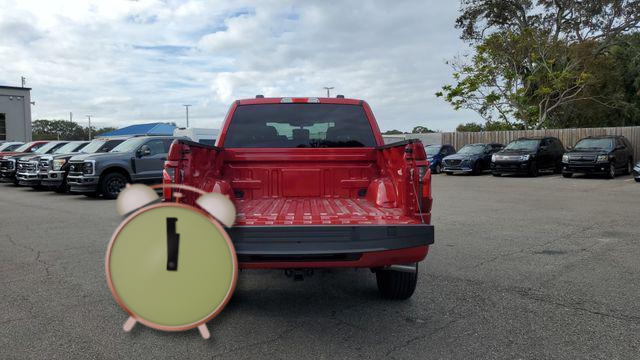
11.59
